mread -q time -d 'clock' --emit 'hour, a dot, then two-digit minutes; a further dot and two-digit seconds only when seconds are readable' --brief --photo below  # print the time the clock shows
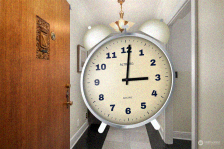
3.01
